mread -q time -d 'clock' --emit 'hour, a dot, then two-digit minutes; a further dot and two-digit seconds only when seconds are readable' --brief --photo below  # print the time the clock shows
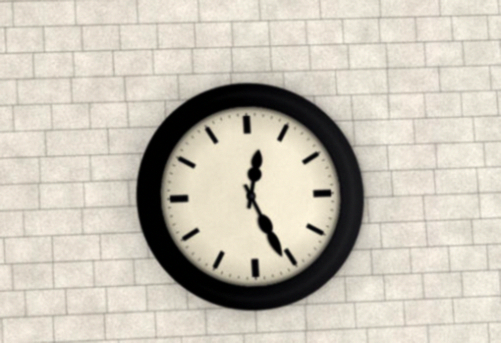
12.26
